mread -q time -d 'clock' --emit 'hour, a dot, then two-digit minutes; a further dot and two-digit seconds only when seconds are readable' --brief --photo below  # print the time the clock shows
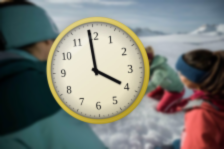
3.59
